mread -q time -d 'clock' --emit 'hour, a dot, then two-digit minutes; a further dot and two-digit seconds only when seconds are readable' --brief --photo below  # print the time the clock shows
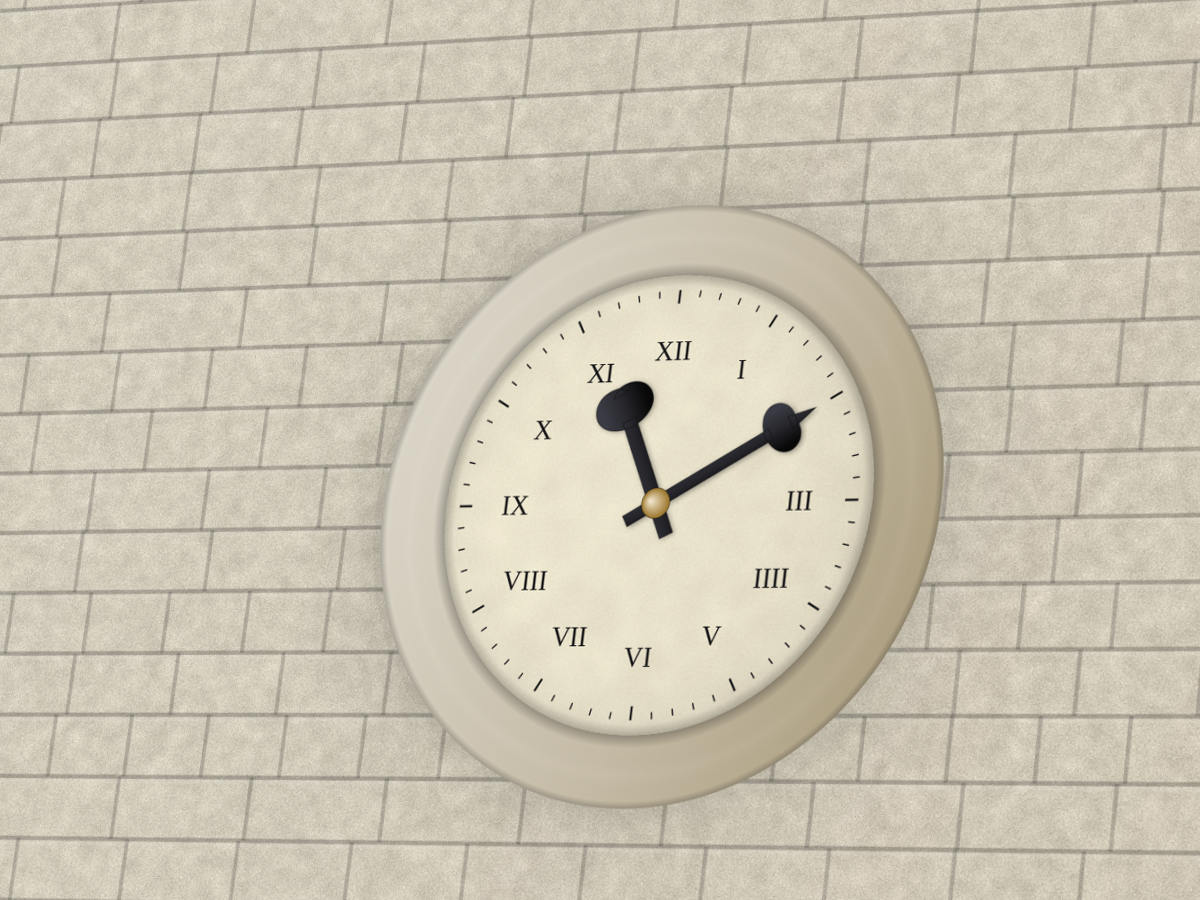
11.10
